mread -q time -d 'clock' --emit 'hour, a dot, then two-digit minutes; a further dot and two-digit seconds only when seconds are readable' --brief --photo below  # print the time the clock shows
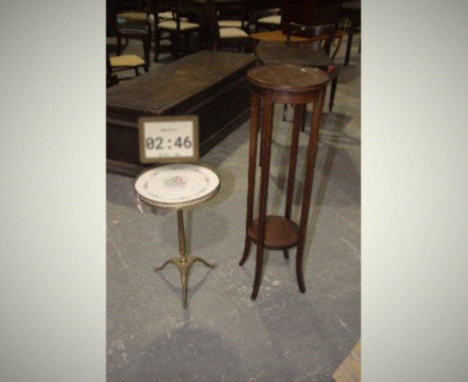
2.46
